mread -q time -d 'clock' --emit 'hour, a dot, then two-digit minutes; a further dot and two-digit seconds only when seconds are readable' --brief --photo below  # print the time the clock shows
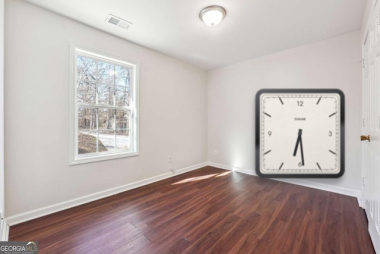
6.29
